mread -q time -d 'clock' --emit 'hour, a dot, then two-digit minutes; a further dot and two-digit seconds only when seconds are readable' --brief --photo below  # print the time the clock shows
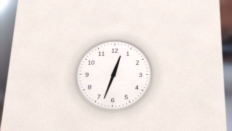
12.33
